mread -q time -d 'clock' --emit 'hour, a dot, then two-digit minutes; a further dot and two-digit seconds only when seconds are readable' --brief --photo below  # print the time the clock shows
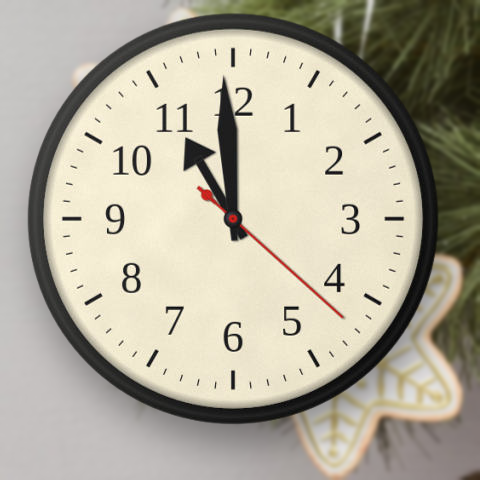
10.59.22
